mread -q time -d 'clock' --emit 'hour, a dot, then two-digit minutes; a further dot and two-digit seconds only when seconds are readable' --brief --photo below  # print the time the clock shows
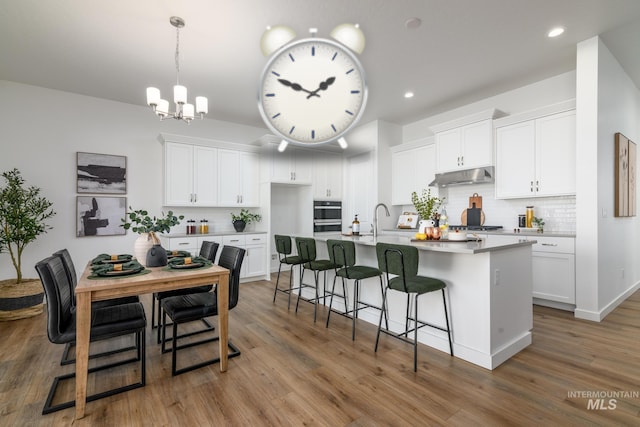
1.49
